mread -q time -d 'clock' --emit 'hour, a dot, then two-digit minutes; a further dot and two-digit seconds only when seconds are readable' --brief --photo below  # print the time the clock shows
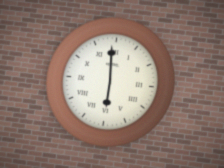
5.59
